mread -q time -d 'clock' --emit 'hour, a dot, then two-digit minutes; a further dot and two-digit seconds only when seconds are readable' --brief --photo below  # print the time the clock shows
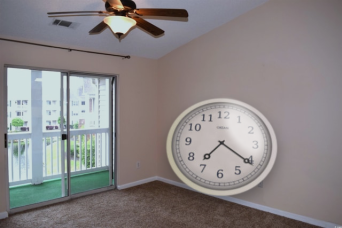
7.21
